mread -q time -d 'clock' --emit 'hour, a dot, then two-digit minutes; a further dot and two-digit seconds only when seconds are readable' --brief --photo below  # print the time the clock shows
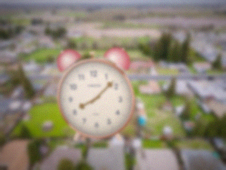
8.08
